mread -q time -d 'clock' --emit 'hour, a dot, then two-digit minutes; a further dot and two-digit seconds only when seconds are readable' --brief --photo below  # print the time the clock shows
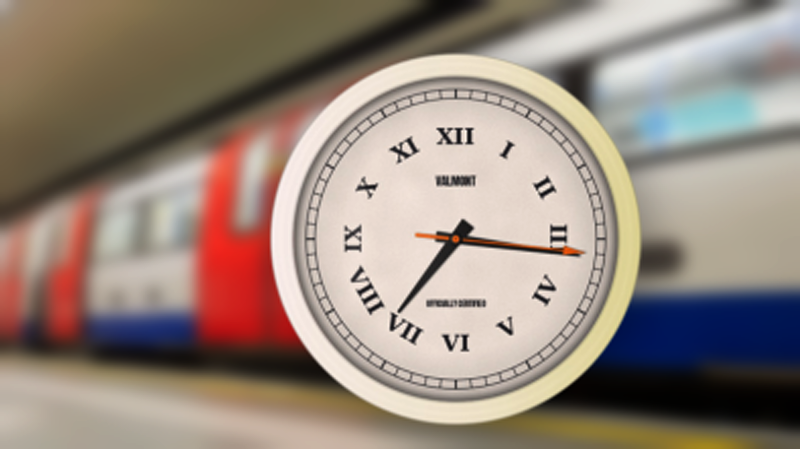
7.16.16
